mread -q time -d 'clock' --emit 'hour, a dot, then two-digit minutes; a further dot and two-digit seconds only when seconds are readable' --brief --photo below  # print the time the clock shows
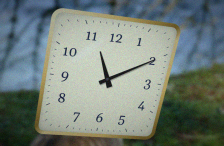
11.10
